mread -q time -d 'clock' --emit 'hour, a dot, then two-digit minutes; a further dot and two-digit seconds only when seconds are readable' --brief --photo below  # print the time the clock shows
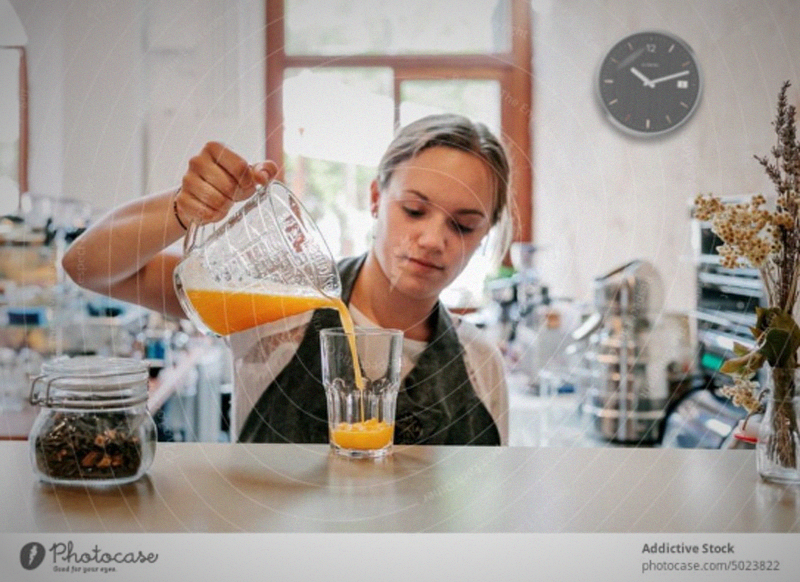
10.12
